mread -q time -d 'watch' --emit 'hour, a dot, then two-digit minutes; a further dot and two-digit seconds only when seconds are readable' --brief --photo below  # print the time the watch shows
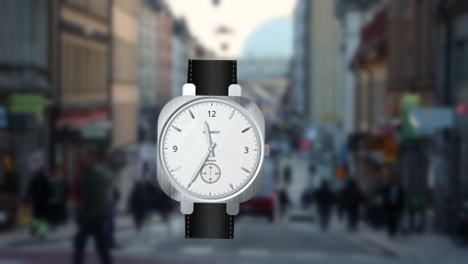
11.35
